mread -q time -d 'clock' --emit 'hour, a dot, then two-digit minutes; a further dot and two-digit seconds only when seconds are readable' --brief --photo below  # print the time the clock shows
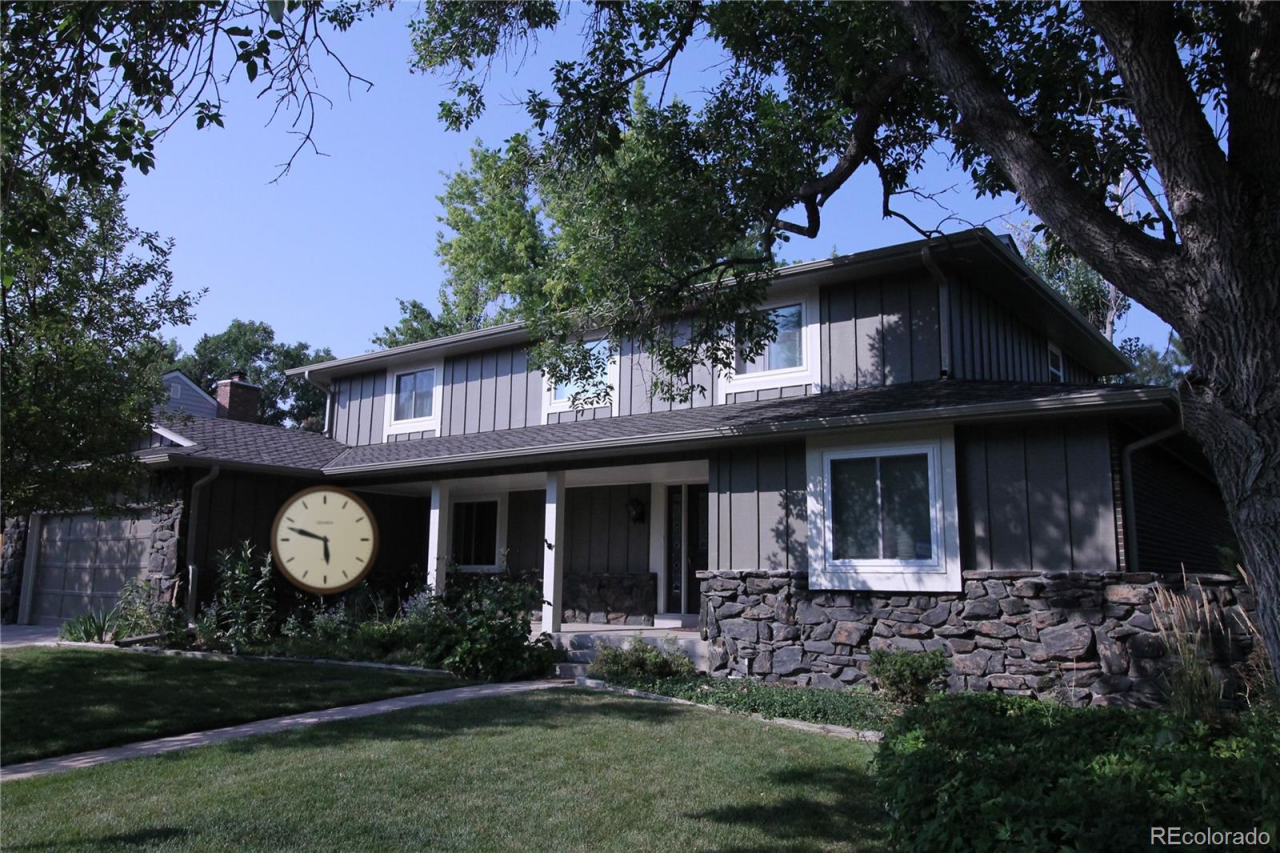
5.48
